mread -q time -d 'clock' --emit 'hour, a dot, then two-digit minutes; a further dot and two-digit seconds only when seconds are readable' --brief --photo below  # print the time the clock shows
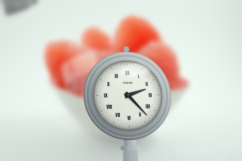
2.23
